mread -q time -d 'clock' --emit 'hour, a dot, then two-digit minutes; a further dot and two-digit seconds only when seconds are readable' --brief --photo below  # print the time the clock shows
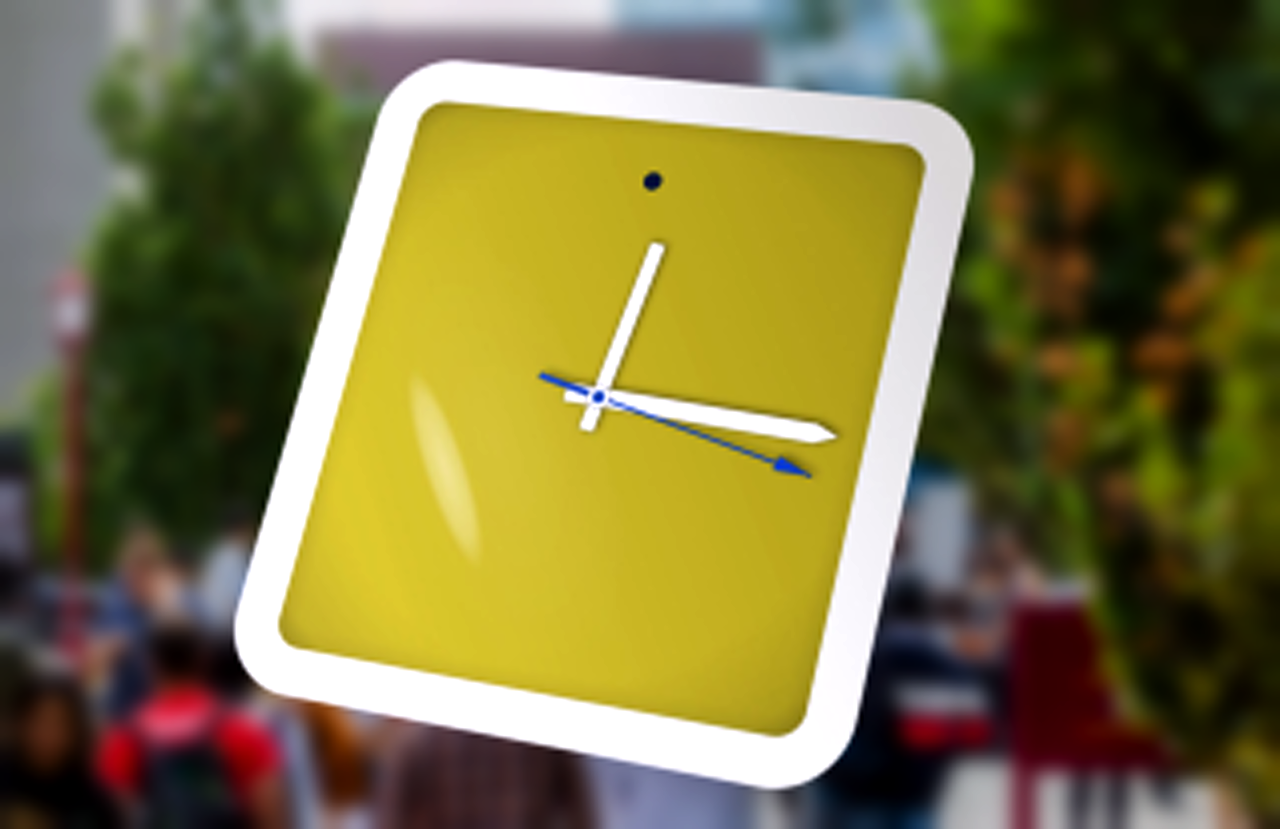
12.15.17
